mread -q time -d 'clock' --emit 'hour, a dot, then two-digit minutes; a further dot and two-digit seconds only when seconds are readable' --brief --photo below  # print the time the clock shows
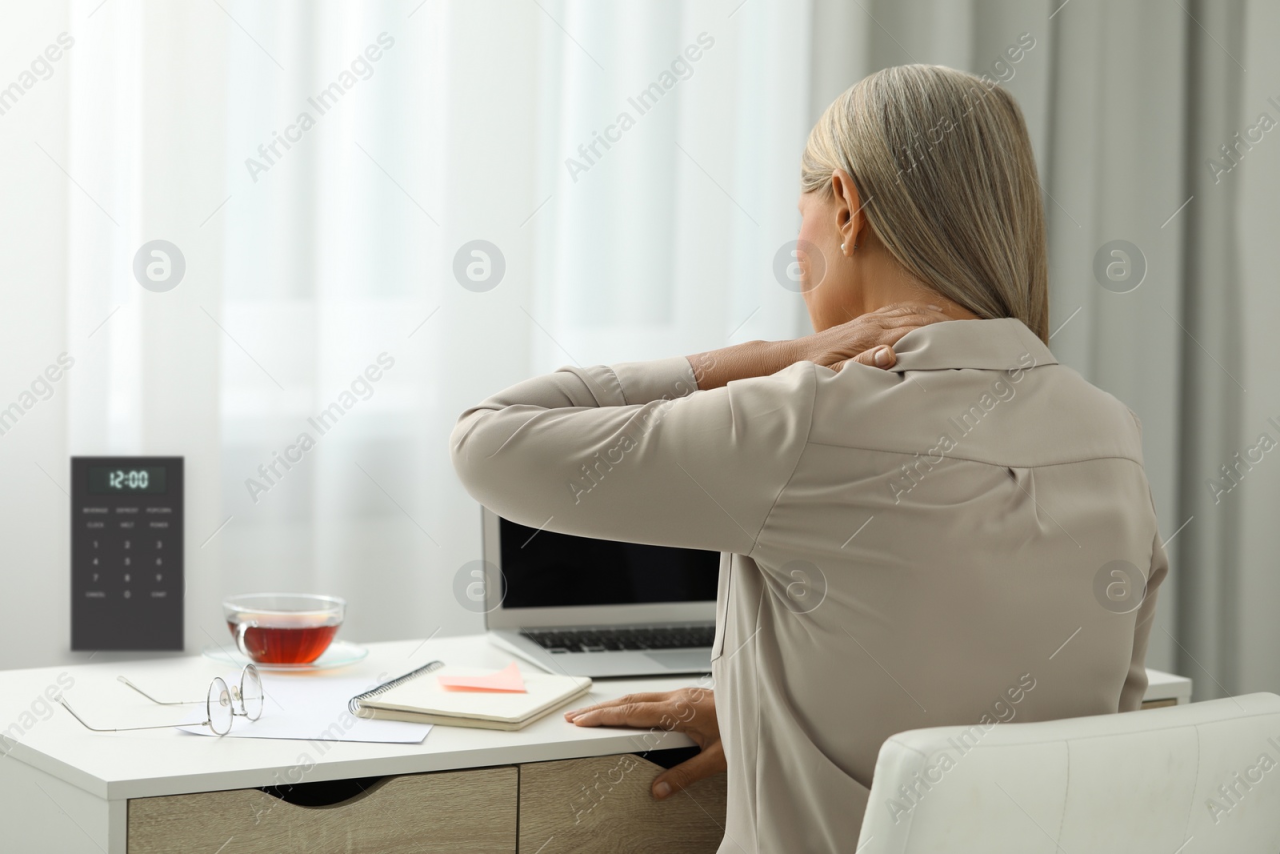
12.00
